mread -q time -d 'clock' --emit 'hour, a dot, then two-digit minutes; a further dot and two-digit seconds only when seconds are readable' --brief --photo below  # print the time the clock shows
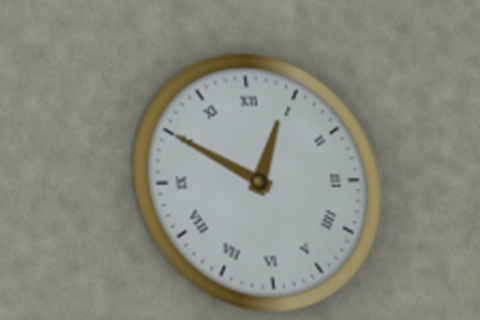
12.50
